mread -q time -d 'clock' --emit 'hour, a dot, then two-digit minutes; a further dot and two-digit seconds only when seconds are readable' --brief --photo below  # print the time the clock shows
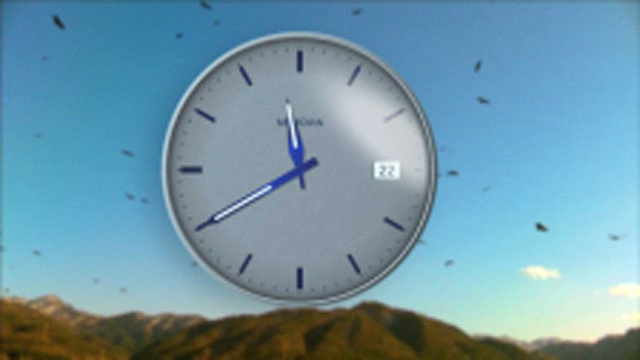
11.40
